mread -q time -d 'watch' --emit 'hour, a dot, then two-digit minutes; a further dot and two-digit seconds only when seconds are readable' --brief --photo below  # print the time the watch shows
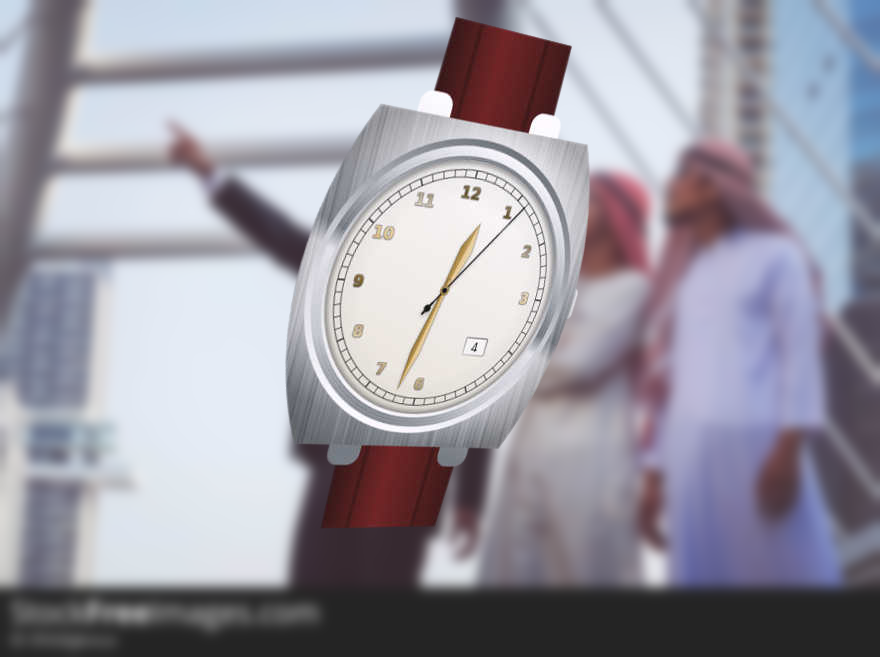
12.32.06
